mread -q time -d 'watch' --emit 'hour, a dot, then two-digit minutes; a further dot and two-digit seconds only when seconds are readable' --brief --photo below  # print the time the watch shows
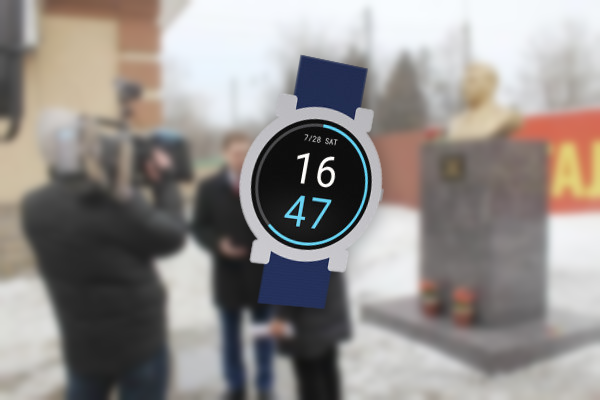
16.47
